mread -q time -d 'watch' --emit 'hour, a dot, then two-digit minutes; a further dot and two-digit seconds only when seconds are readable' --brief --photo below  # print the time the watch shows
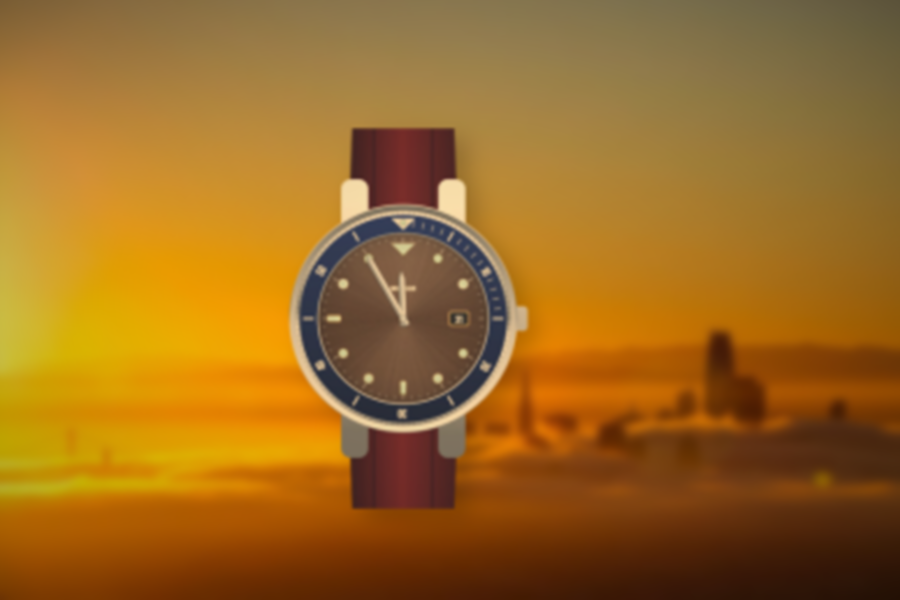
11.55
